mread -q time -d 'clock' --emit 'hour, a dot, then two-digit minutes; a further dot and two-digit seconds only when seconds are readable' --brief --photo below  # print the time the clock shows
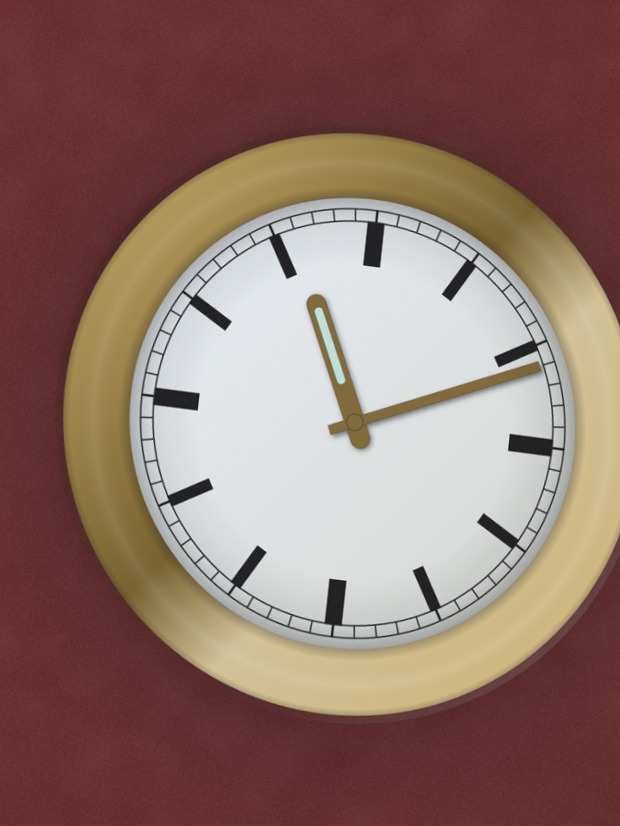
11.11
